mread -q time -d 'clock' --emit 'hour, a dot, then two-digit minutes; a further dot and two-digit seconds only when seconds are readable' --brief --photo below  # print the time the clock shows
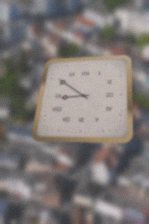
8.51
